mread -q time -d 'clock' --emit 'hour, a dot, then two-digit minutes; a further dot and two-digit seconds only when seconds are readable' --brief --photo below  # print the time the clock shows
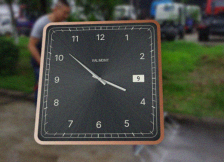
3.52
